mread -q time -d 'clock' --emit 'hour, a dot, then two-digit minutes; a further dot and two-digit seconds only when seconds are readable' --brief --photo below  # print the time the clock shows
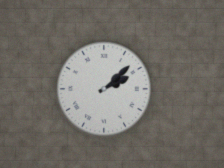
2.08
